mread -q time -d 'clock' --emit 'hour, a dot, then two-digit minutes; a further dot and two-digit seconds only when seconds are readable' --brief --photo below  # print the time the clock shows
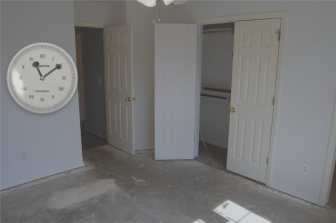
11.09
